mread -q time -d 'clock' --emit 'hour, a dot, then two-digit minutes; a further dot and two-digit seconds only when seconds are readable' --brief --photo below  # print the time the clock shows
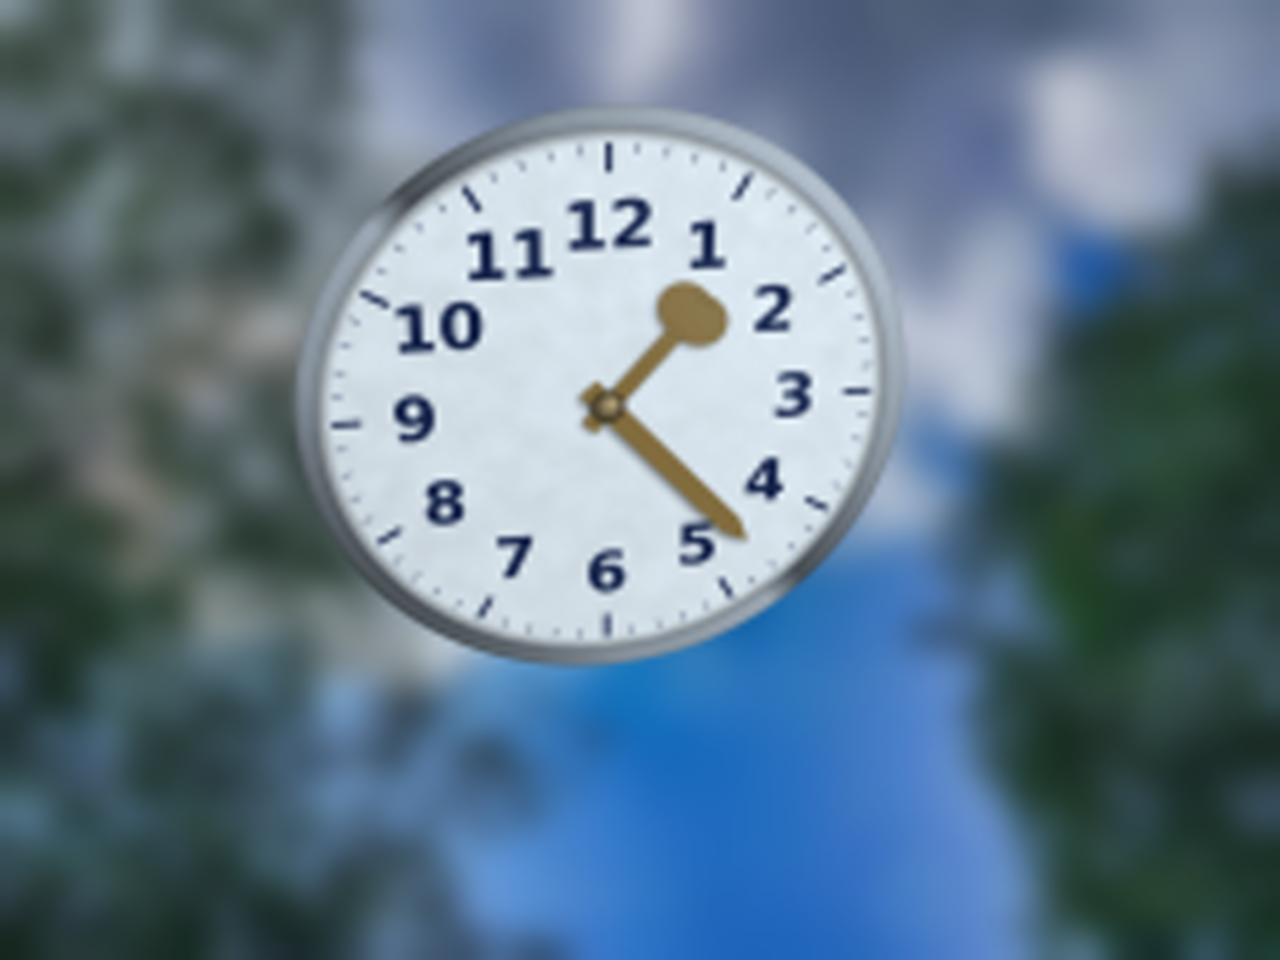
1.23
